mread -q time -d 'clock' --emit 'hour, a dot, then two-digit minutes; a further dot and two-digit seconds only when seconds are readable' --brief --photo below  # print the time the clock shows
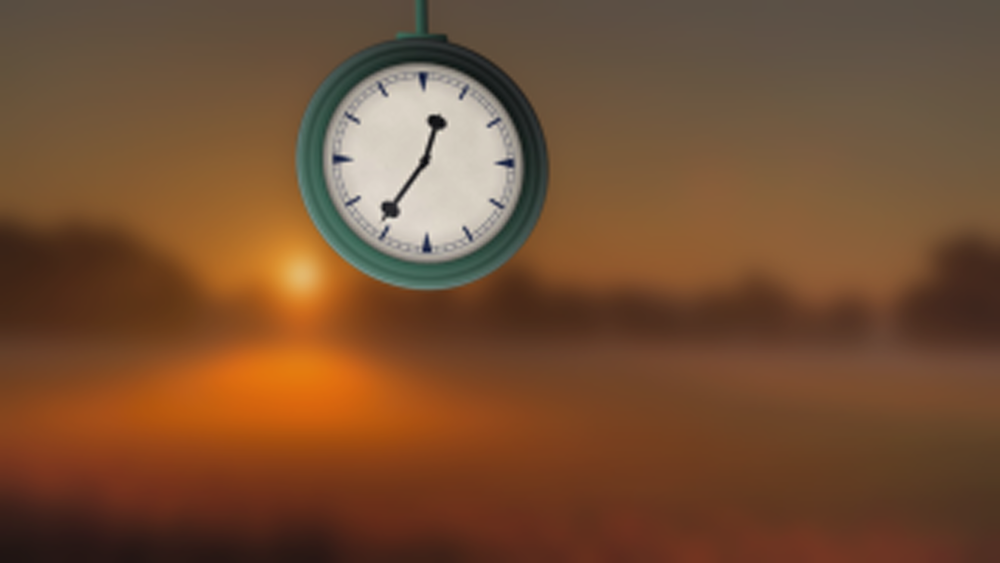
12.36
